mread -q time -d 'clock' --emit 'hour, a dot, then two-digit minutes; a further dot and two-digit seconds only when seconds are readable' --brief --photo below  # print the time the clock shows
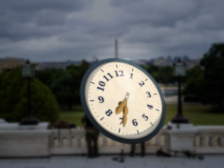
7.34
